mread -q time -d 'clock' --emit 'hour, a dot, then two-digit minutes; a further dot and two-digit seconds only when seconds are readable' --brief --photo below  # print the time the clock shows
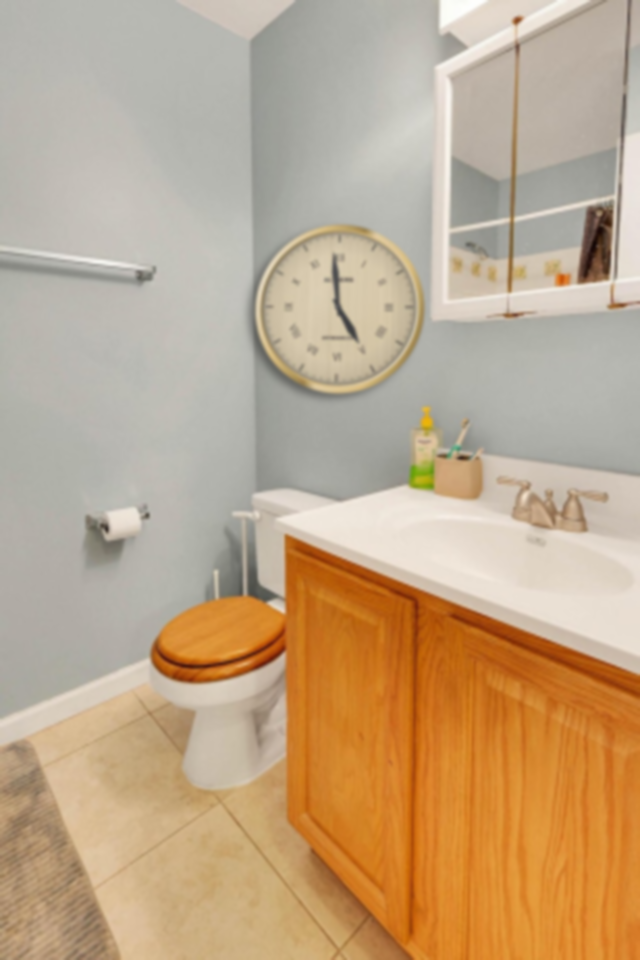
4.59
